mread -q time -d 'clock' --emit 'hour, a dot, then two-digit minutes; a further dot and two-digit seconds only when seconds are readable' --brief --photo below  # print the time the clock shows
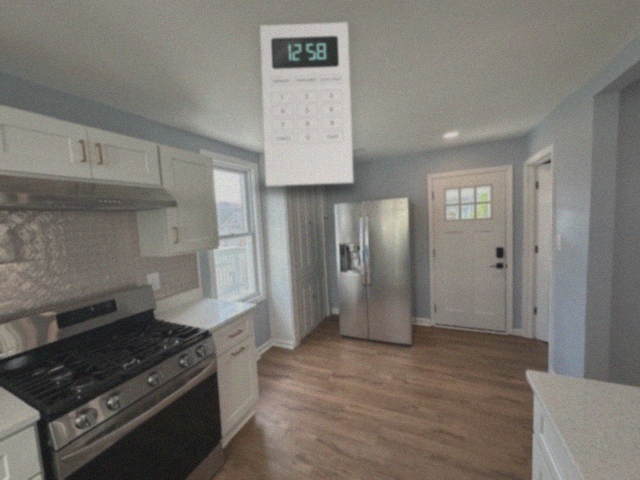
12.58
